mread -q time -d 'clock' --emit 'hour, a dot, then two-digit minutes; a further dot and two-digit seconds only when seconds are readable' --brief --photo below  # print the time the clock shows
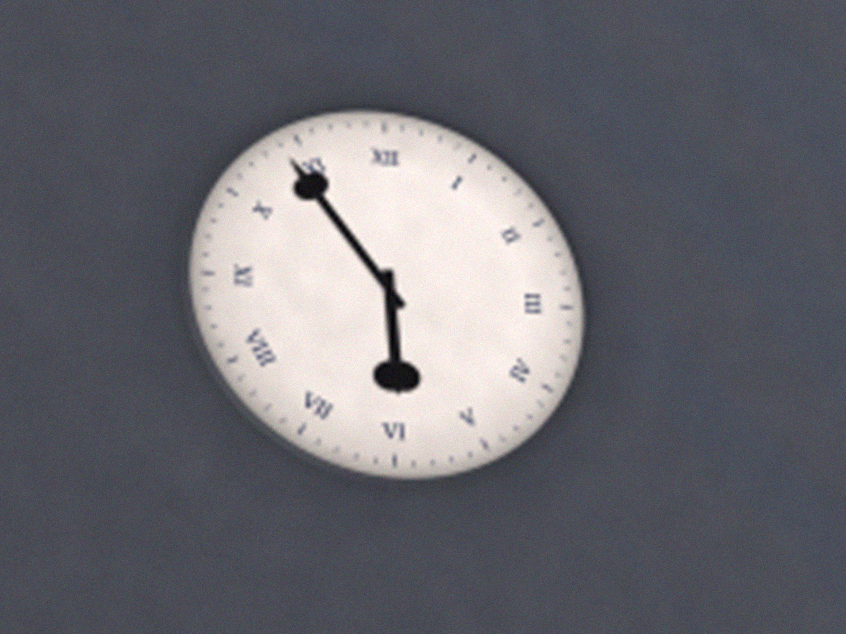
5.54
